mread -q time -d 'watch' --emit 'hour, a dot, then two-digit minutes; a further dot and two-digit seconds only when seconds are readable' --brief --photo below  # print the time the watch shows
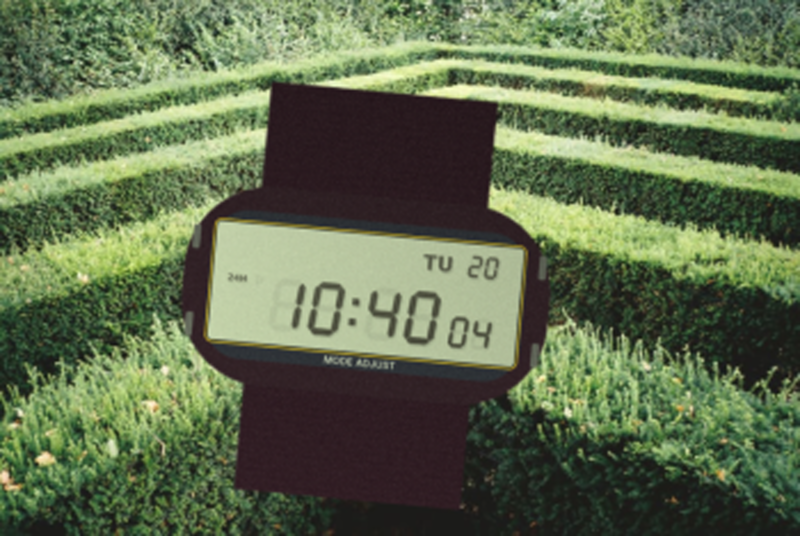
10.40.04
